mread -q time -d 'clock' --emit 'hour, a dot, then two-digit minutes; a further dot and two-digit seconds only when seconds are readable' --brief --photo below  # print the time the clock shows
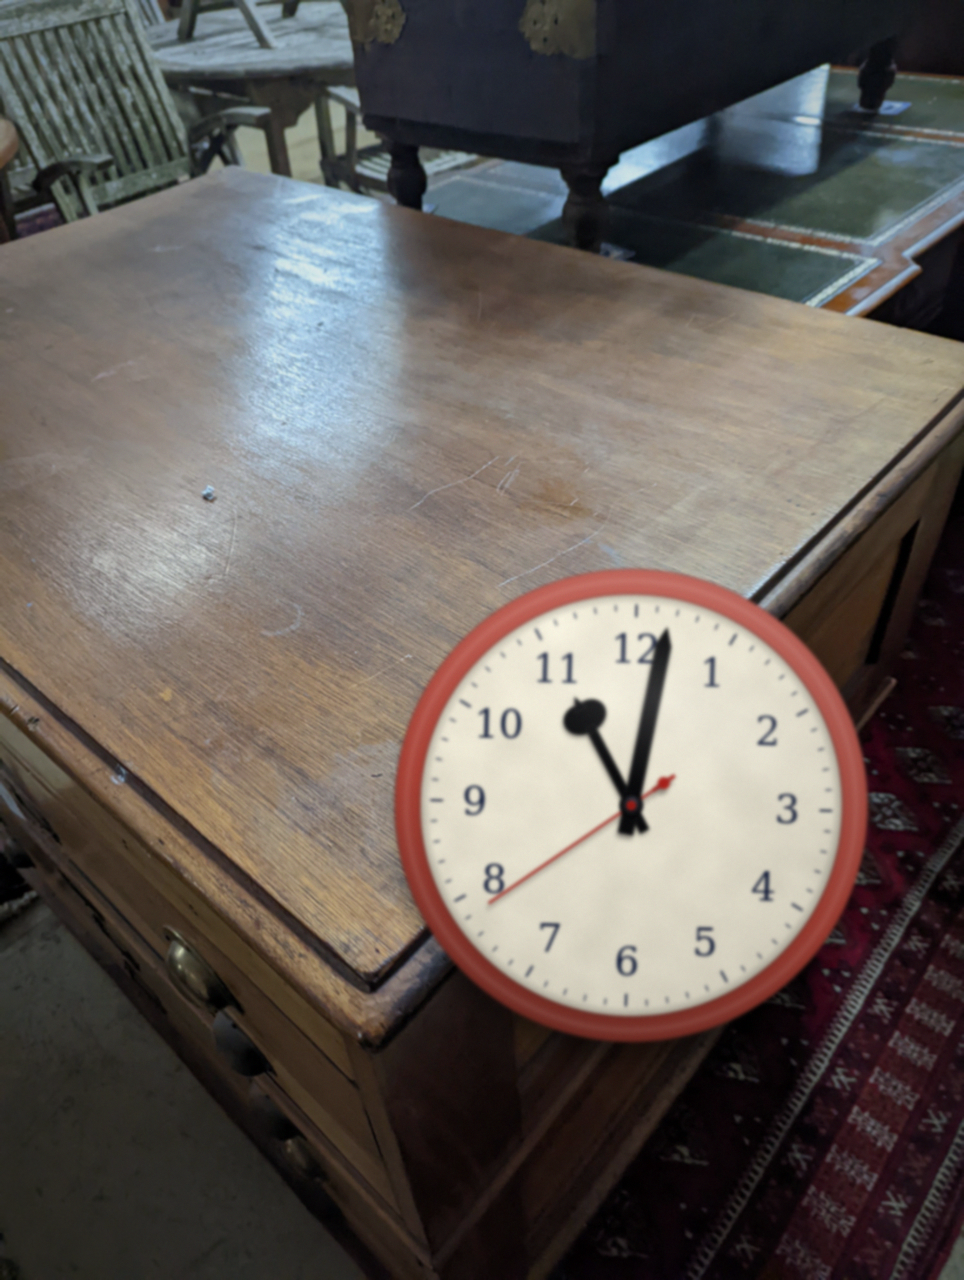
11.01.39
